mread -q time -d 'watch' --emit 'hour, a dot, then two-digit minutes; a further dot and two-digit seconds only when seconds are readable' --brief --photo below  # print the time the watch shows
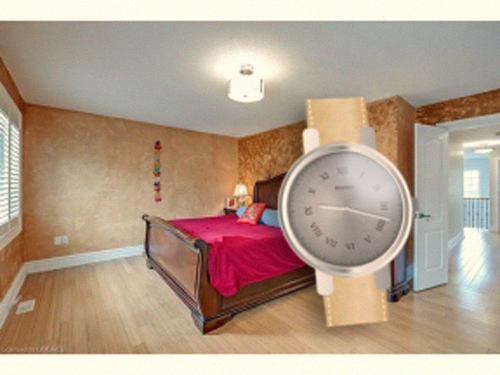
9.18
